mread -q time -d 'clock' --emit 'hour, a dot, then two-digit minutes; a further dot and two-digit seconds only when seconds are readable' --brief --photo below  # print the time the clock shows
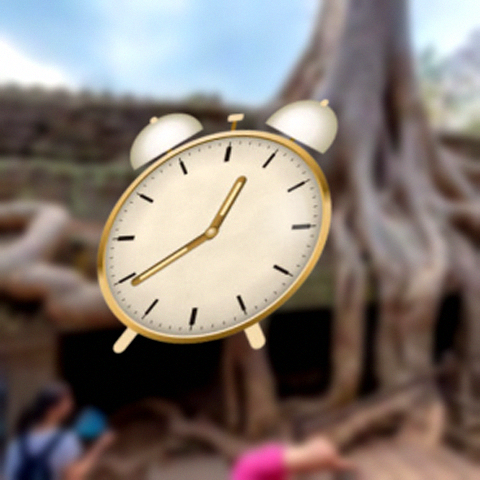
12.39
